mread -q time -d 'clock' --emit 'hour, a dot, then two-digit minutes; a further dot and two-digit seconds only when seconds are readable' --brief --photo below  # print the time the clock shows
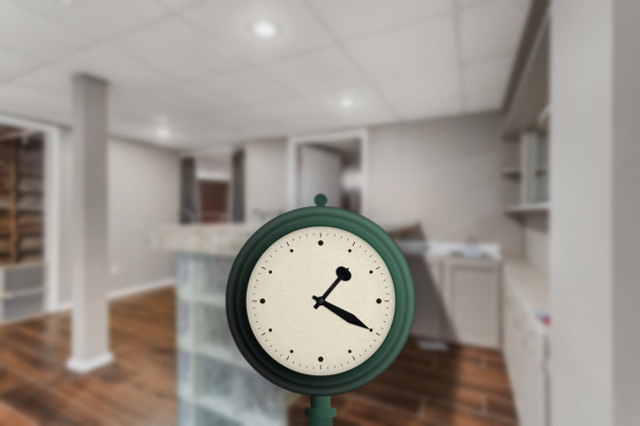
1.20
